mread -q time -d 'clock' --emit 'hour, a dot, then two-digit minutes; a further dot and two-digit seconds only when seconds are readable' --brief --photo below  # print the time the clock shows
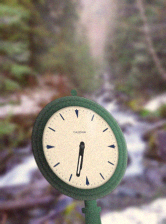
6.33
